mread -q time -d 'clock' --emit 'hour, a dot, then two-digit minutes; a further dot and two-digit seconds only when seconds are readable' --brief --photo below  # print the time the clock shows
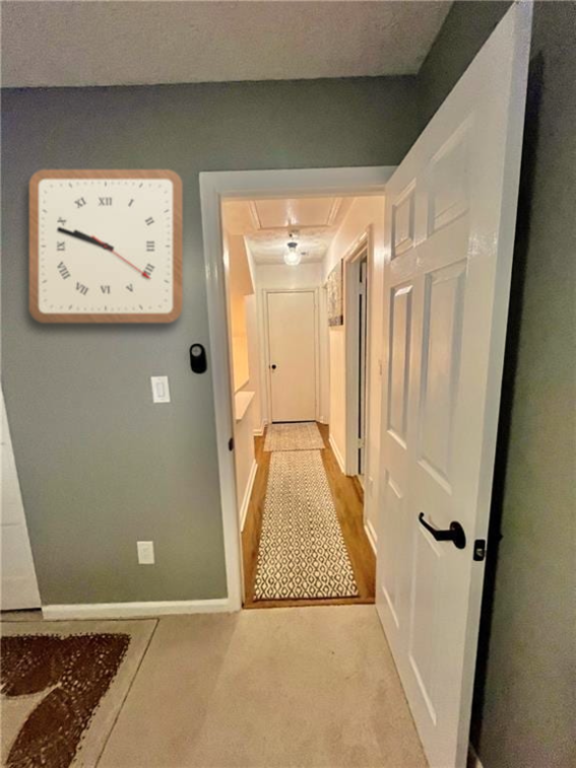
9.48.21
